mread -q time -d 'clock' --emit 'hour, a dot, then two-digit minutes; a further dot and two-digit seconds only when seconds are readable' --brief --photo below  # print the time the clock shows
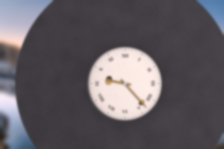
9.23
